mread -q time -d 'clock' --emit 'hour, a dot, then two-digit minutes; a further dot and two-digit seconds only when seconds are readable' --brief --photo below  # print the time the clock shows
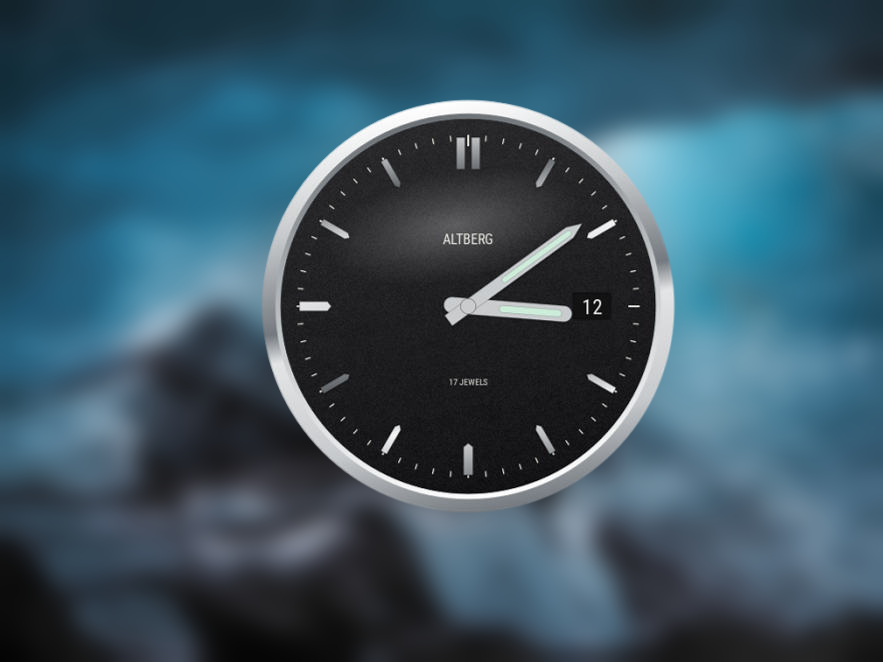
3.09
